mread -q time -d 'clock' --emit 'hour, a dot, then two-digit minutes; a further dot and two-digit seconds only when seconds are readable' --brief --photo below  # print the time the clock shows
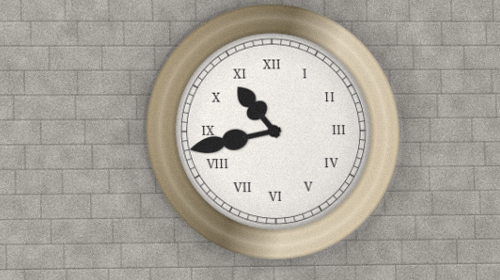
10.43
